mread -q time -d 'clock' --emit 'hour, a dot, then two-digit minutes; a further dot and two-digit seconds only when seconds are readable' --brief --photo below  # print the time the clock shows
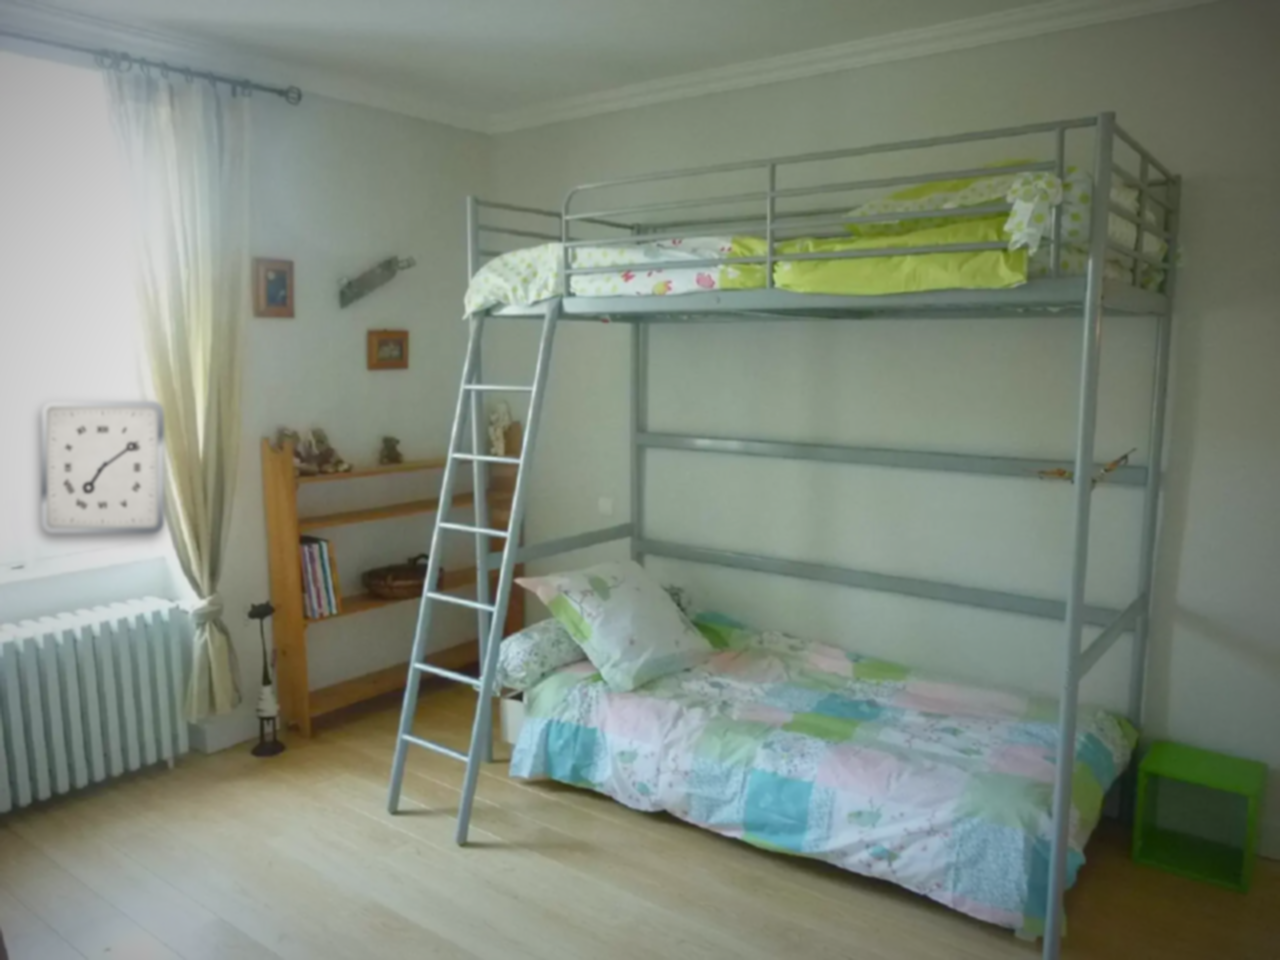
7.09
